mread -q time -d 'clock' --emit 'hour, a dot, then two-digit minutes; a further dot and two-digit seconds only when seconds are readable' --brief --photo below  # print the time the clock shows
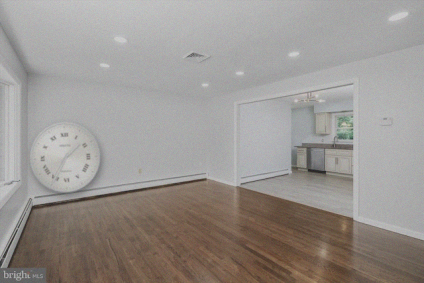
1.35
